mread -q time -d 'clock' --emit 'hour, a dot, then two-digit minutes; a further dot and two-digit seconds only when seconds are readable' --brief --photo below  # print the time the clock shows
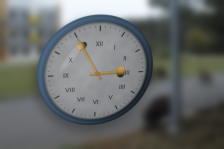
2.55
